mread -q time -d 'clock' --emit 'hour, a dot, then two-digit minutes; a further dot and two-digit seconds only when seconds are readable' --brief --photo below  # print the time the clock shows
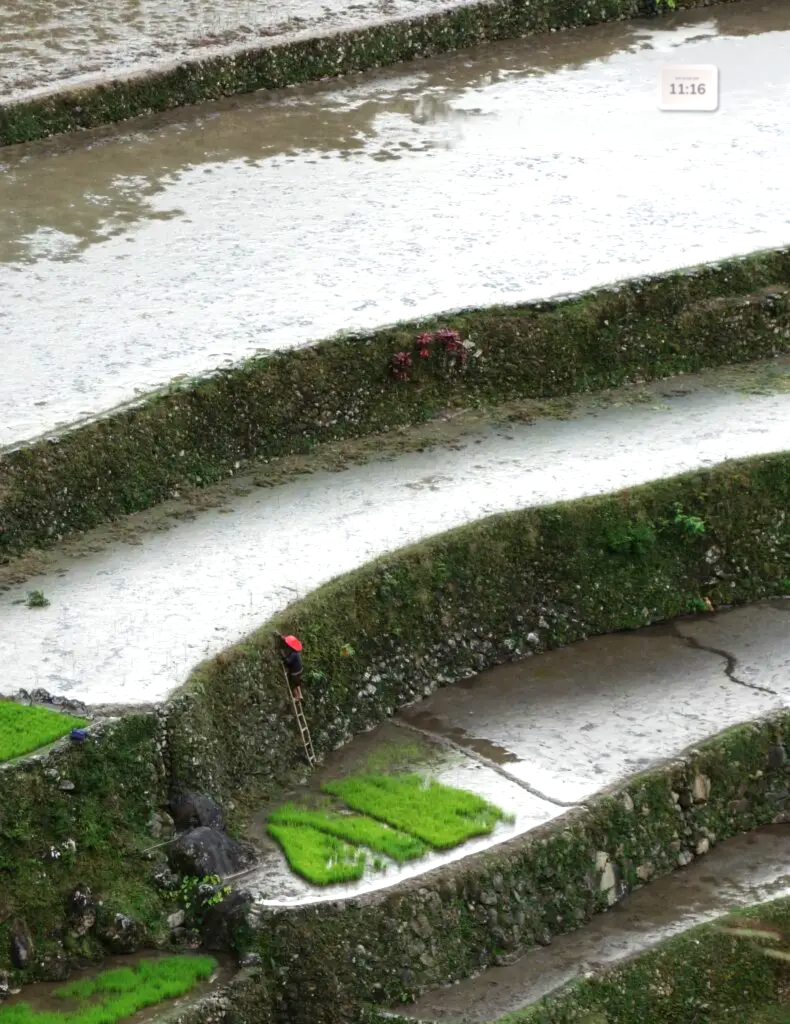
11.16
